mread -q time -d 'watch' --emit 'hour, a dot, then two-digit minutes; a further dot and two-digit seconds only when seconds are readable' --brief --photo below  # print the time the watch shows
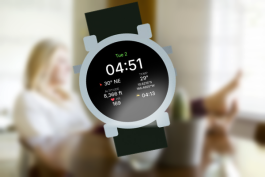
4.51
